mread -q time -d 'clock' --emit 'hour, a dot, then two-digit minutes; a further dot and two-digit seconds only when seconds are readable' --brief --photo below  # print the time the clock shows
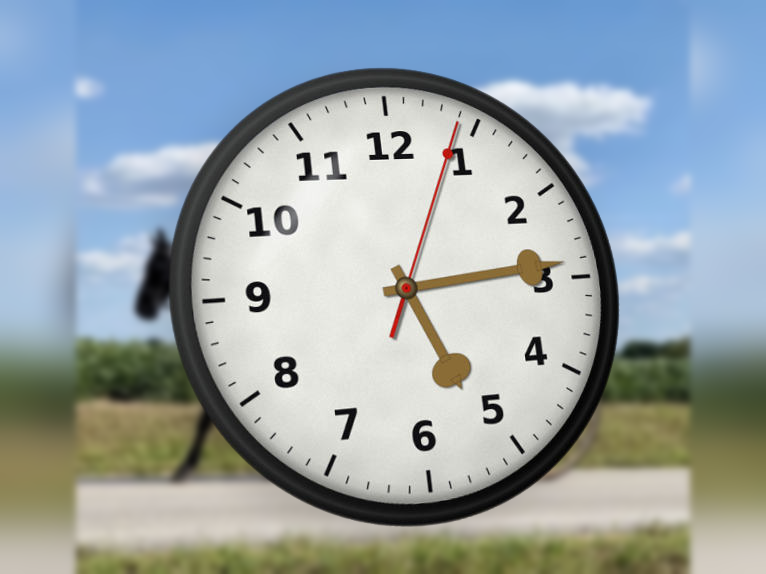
5.14.04
